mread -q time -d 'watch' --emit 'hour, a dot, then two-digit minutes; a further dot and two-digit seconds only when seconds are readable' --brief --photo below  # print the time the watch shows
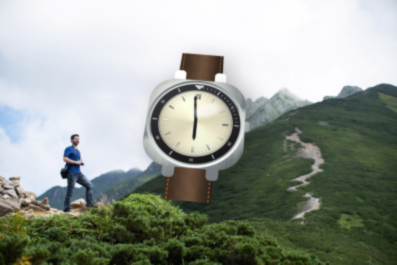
5.59
